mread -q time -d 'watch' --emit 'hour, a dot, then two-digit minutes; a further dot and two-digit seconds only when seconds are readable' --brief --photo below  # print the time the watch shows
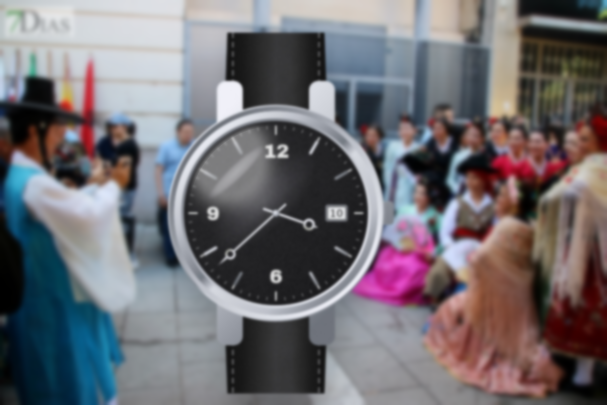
3.38
